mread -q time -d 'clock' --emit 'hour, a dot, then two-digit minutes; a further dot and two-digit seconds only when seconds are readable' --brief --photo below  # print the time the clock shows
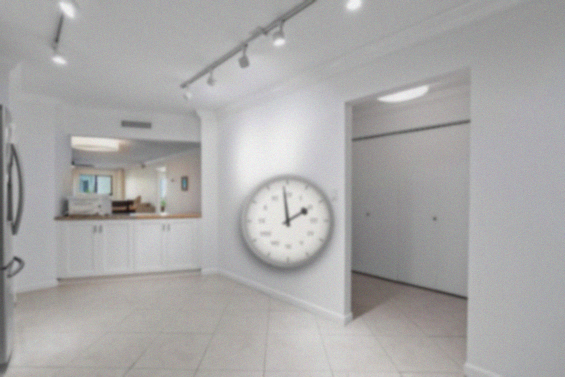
1.59
